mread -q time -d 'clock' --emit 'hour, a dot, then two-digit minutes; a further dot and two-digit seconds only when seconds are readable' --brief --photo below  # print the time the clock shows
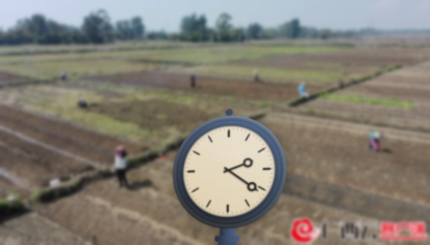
2.21
